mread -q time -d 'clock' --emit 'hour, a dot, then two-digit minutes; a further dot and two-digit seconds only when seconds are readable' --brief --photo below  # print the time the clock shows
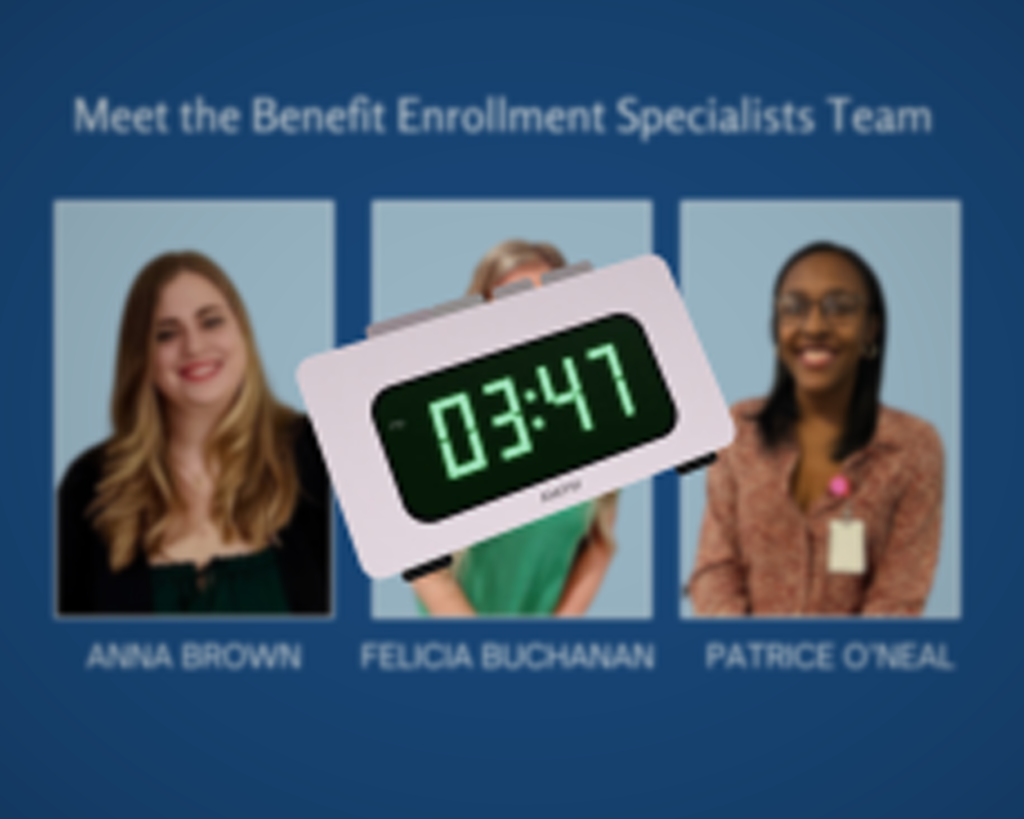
3.47
